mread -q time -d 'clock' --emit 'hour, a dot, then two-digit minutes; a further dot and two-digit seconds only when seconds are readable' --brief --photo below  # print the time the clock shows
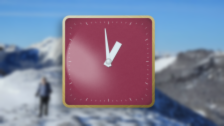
12.59
